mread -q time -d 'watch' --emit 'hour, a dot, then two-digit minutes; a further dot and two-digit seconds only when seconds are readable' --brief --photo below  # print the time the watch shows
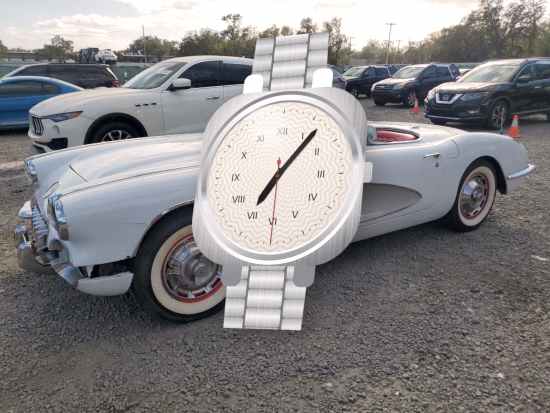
7.06.30
